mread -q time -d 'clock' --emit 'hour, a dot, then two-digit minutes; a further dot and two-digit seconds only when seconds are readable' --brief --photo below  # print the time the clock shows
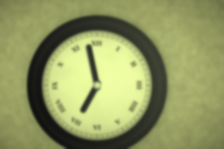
6.58
